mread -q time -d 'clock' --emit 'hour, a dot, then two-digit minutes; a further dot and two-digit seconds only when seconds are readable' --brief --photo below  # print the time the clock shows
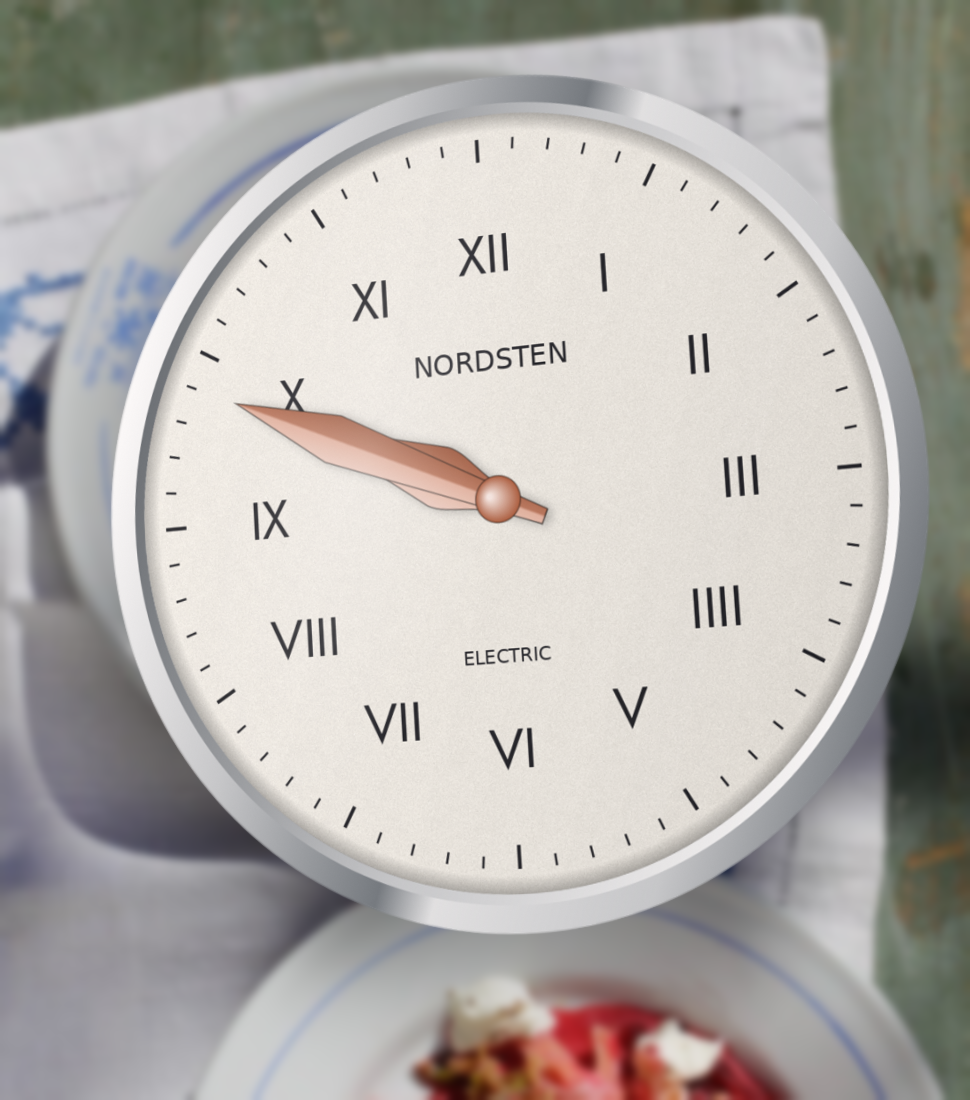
9.49
